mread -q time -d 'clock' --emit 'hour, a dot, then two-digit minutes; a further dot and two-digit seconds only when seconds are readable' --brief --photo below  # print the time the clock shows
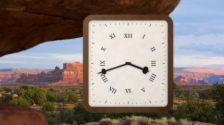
3.42
